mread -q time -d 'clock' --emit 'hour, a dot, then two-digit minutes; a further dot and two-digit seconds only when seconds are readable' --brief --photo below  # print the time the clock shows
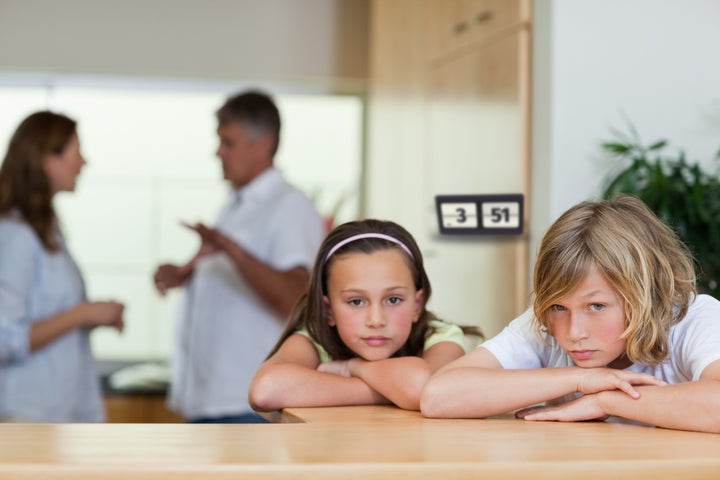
3.51
